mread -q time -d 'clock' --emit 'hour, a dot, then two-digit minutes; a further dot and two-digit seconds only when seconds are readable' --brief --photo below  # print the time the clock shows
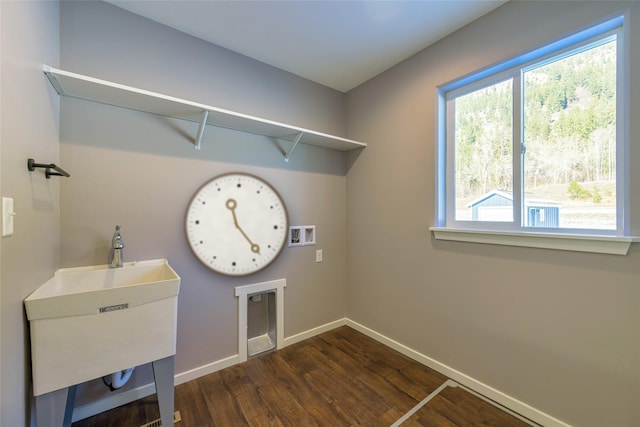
11.23
